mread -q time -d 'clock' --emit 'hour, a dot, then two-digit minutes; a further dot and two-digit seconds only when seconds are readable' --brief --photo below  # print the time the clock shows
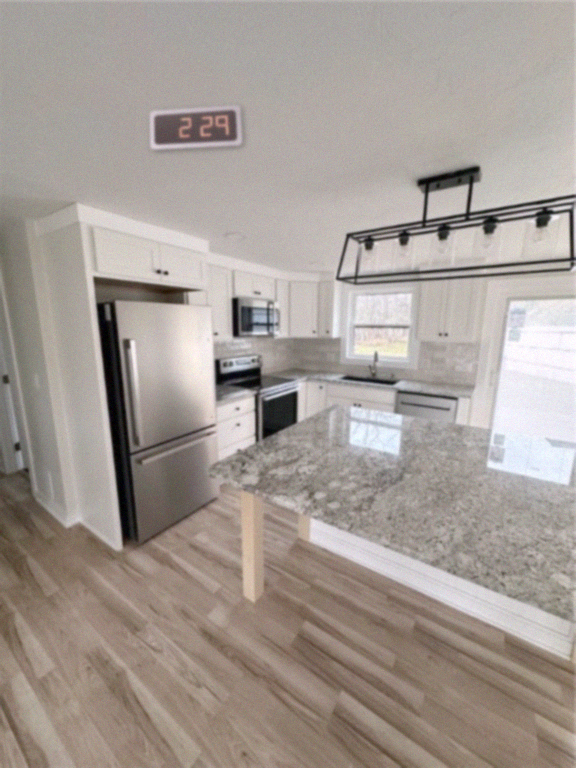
2.29
